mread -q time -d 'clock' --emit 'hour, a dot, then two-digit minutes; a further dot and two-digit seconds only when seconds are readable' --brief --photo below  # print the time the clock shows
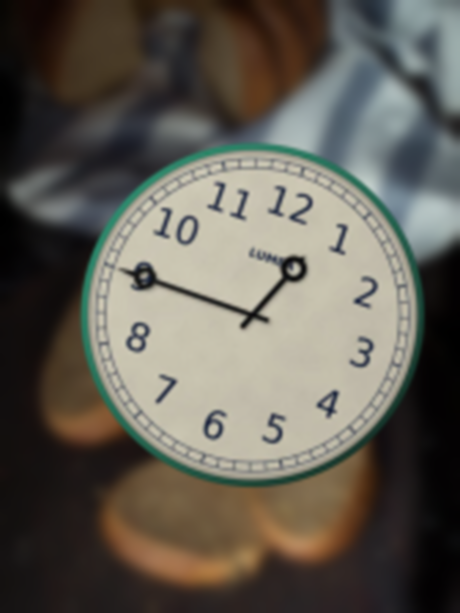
12.45
